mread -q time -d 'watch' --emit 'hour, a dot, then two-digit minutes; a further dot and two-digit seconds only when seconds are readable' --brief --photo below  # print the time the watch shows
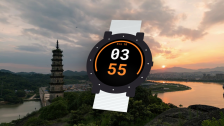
3.55
